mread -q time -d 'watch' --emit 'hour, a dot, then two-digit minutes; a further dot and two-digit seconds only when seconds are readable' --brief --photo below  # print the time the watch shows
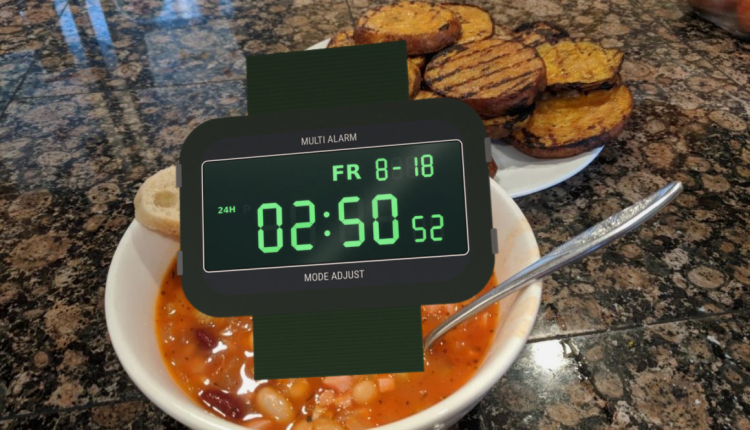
2.50.52
